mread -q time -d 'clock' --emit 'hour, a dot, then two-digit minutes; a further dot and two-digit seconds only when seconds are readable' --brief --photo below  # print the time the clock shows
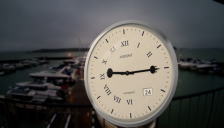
9.15
